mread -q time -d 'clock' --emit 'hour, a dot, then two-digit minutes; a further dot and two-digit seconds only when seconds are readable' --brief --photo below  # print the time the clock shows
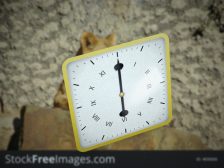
6.00
